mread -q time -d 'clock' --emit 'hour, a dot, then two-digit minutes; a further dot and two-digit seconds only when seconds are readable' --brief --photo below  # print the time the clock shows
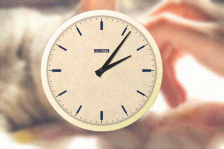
2.06
